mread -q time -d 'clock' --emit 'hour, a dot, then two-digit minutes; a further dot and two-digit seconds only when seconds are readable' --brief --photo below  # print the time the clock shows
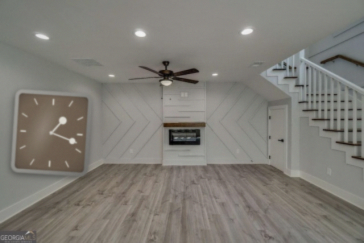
1.18
